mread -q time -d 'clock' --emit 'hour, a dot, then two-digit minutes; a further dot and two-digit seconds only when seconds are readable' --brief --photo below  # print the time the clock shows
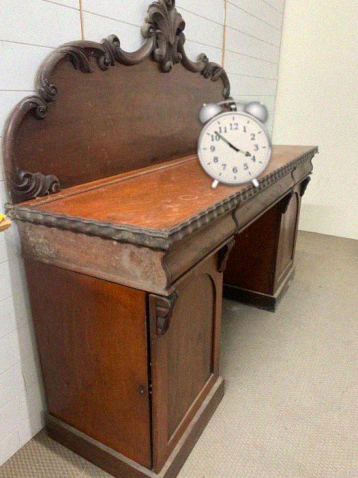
3.52
